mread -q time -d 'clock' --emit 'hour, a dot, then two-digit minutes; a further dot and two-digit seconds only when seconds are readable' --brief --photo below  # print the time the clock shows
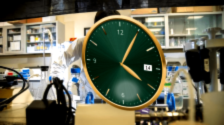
4.05
